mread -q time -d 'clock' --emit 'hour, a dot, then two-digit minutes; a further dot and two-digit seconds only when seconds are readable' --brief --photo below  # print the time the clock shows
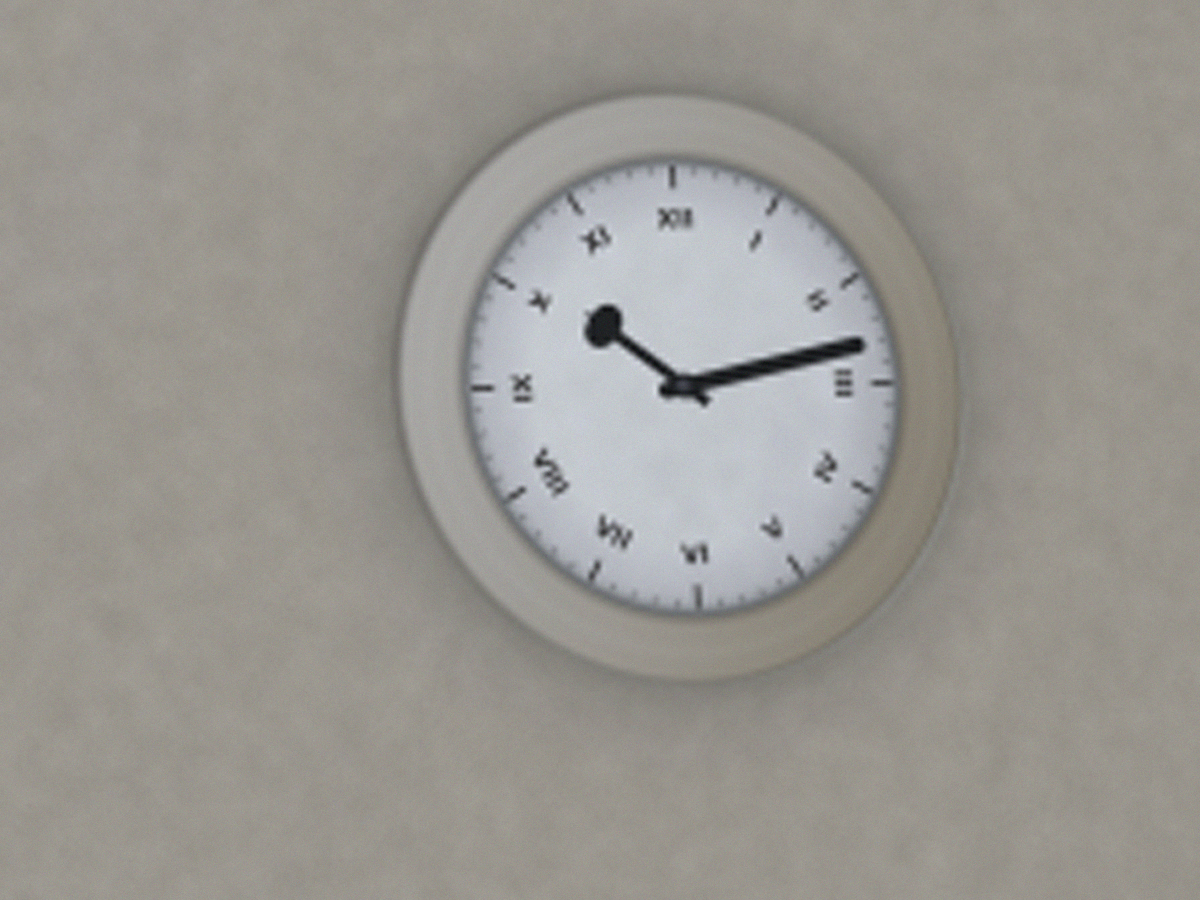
10.13
